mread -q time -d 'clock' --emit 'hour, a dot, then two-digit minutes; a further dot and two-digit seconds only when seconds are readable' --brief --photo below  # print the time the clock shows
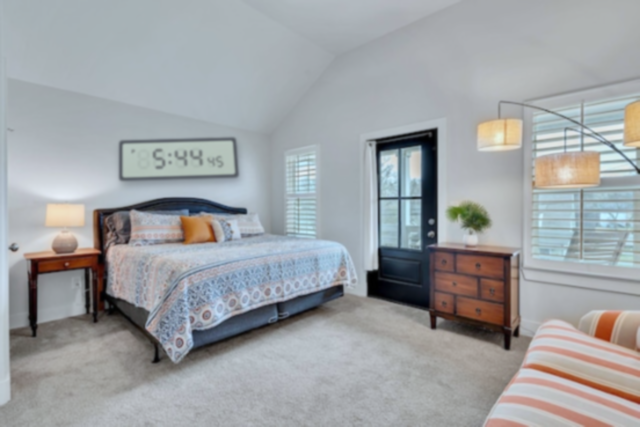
5.44
